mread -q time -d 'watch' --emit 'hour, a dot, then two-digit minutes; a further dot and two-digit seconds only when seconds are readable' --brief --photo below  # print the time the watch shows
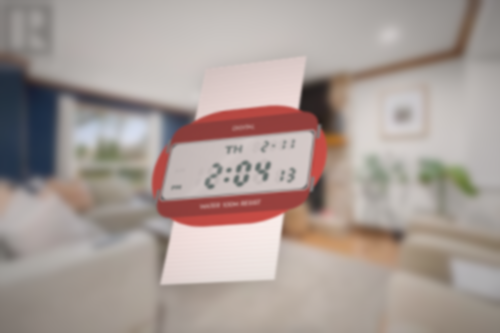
2.04.13
